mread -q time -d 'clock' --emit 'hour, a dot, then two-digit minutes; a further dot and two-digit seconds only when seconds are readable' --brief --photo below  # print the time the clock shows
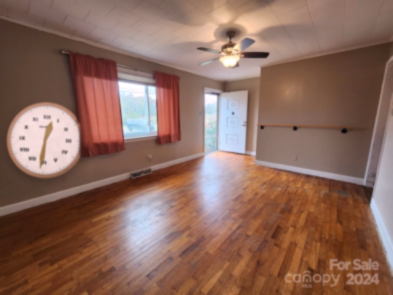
12.31
